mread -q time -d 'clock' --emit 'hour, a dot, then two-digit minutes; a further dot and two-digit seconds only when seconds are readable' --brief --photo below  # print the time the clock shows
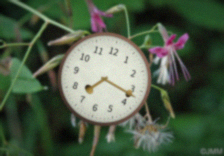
7.17
